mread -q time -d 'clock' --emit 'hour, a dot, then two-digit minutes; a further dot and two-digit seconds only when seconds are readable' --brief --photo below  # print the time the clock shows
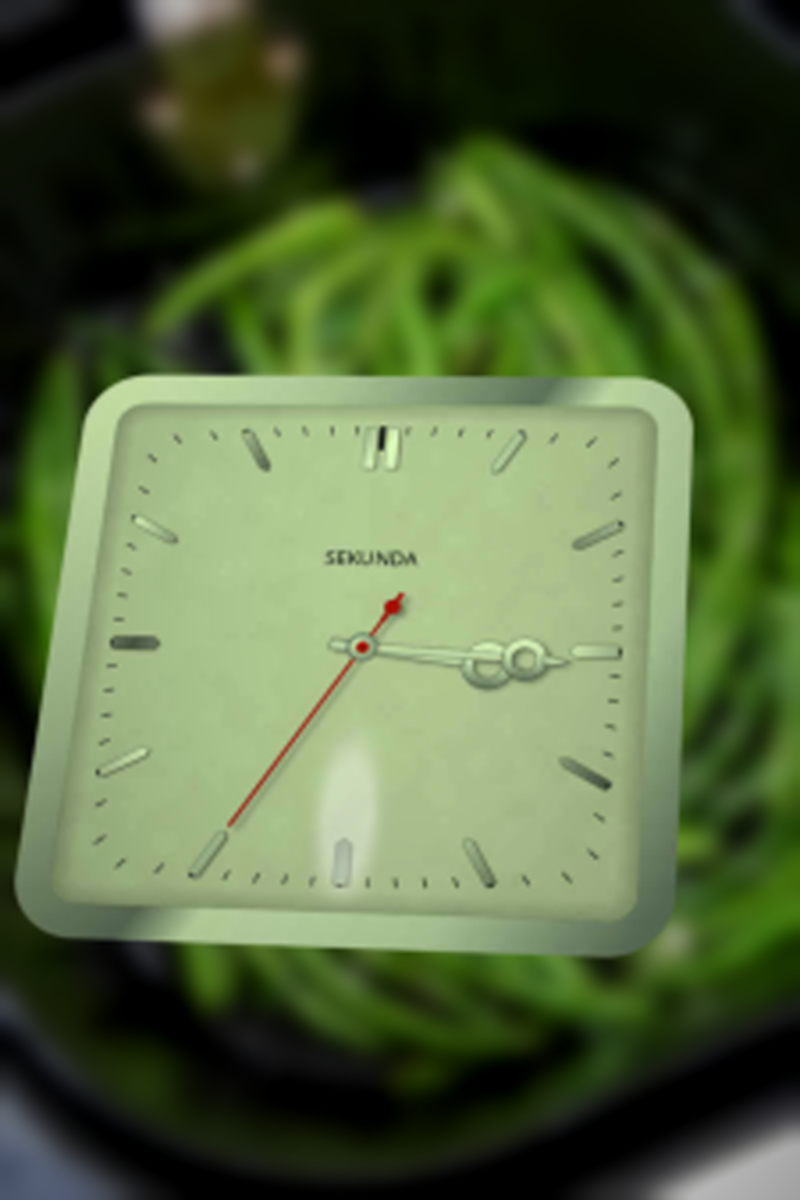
3.15.35
